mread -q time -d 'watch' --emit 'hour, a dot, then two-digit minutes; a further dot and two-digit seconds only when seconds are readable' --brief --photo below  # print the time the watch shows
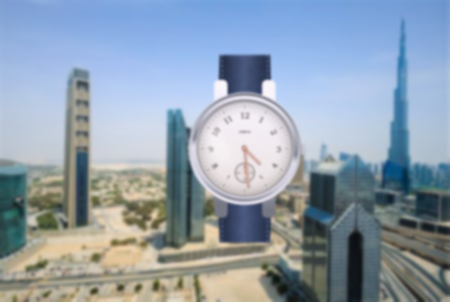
4.29
